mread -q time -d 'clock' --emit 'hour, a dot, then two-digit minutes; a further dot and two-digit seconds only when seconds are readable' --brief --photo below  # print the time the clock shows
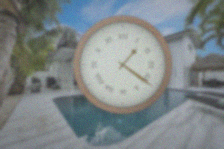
1.21
